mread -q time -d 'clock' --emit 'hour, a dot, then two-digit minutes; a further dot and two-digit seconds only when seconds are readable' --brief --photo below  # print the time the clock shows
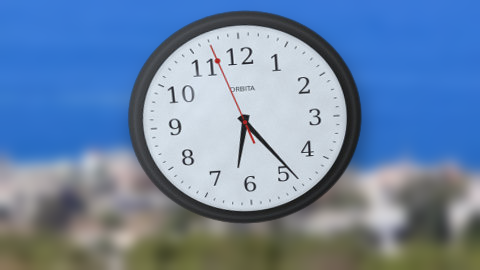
6.23.57
